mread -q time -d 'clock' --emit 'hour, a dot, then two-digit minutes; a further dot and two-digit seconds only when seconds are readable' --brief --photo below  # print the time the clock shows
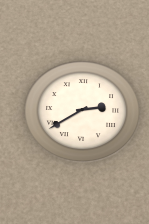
2.39
